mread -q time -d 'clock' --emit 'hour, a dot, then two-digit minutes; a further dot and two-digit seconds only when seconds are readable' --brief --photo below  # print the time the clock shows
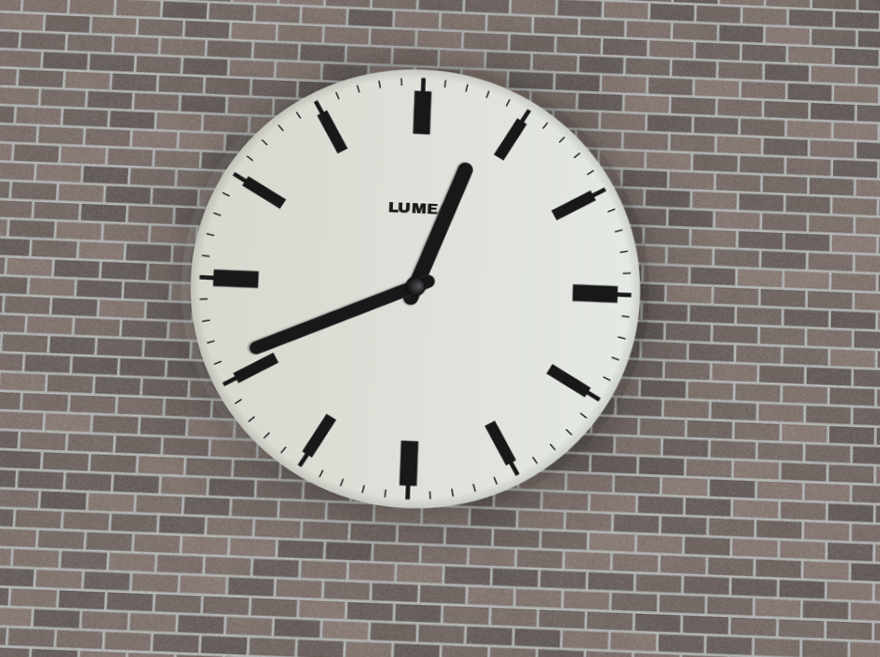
12.41
